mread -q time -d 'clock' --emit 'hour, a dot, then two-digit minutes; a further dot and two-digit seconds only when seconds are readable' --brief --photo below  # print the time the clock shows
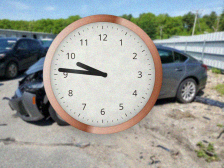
9.46
